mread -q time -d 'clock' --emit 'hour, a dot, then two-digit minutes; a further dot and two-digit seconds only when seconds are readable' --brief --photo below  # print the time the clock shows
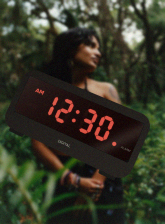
12.30
